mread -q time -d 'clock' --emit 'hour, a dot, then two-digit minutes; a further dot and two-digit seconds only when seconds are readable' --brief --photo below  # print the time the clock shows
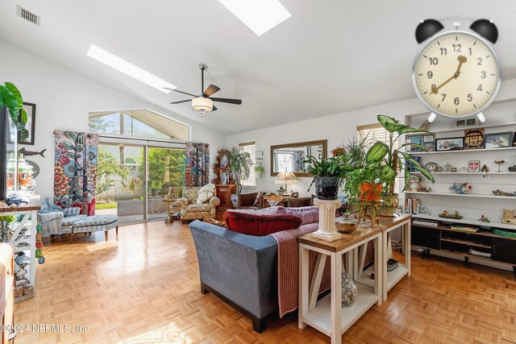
12.39
